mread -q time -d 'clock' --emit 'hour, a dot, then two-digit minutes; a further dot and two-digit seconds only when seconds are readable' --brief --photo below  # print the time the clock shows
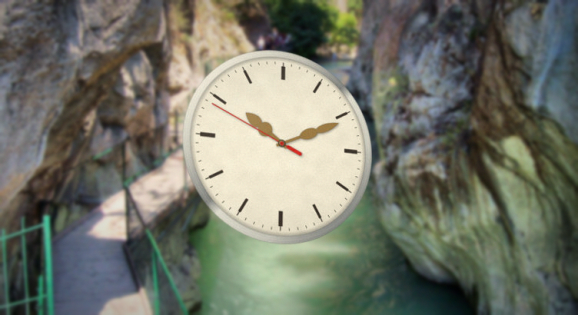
10.10.49
